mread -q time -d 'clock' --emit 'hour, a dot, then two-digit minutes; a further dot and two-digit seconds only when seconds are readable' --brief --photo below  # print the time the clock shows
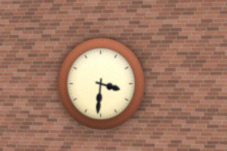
3.31
